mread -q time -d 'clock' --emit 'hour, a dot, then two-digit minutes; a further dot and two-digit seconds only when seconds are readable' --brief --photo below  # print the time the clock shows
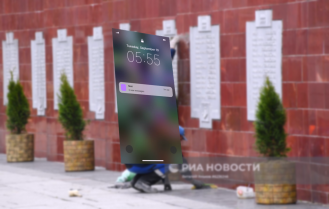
5.55
